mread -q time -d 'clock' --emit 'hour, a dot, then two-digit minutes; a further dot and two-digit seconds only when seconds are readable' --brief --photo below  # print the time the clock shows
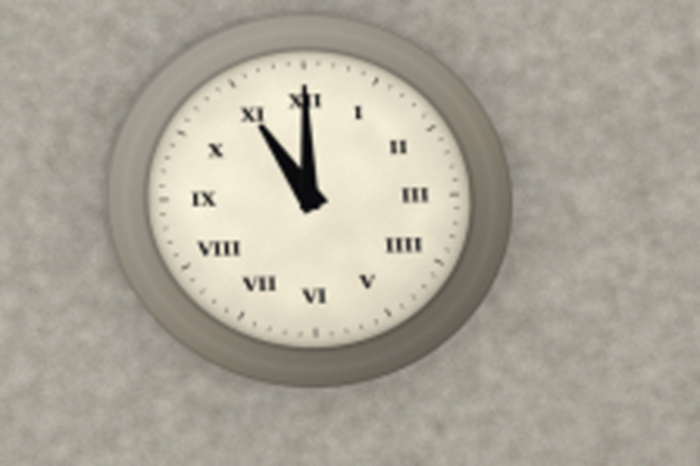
11.00
